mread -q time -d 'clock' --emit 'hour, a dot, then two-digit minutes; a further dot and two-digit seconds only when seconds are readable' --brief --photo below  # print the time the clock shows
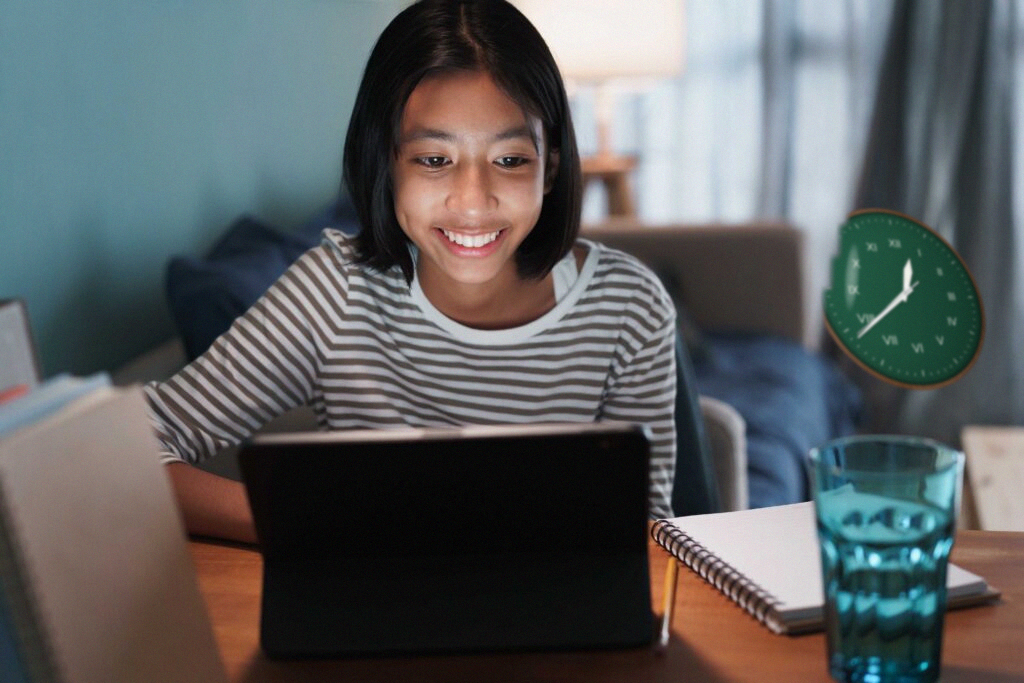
12.38.39
